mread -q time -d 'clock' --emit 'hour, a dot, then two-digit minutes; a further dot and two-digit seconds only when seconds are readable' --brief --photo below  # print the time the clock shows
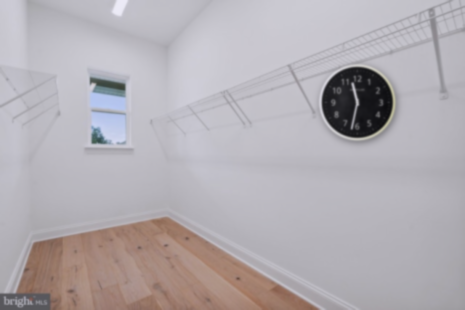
11.32
